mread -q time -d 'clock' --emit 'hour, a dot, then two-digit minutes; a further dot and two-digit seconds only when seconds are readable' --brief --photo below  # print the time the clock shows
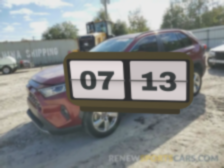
7.13
